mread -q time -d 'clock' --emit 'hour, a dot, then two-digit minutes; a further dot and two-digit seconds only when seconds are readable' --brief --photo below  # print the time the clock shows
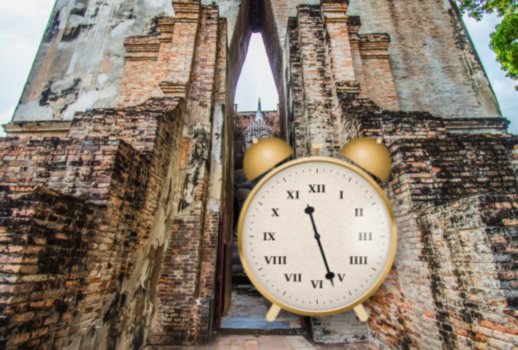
11.27
